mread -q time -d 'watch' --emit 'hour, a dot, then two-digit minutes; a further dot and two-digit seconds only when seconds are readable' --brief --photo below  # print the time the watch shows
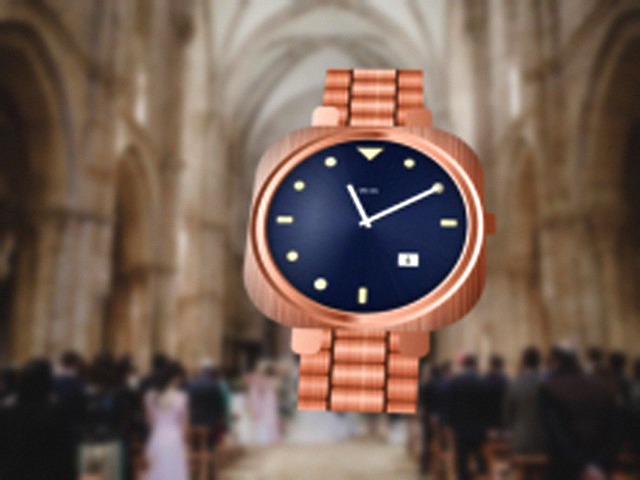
11.10
